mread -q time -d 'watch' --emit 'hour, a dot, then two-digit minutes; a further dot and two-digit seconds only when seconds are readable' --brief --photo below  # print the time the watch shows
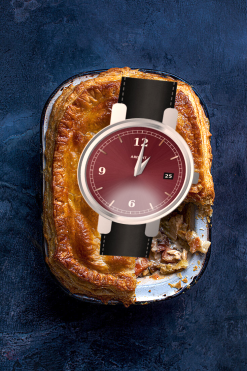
1.01
